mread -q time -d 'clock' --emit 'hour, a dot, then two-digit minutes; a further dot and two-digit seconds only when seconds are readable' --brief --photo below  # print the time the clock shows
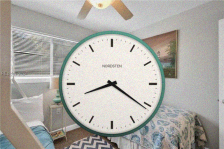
8.21
